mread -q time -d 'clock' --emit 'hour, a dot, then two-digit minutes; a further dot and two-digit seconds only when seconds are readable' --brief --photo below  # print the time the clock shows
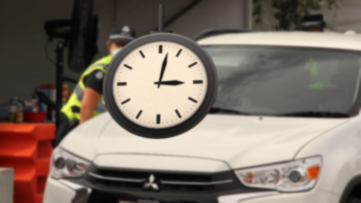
3.02
